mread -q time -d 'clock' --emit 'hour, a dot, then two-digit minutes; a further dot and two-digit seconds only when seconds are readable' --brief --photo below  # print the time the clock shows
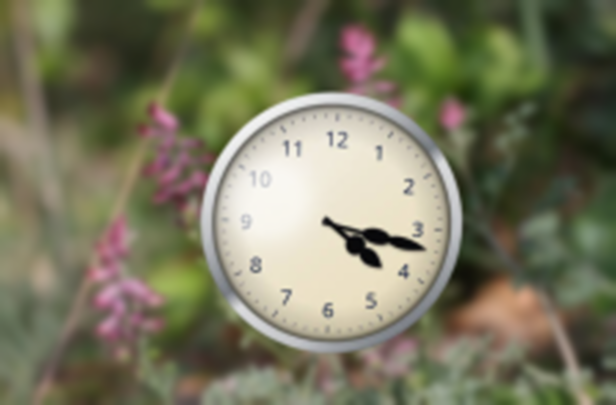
4.17
